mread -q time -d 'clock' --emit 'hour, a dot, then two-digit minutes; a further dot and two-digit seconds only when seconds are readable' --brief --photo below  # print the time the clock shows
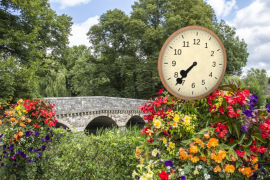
7.37
